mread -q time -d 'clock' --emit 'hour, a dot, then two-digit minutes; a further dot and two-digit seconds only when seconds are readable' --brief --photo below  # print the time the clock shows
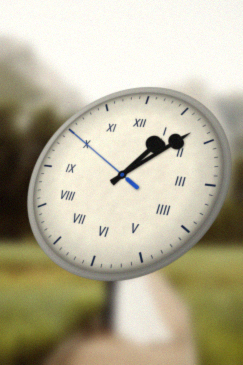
1.07.50
